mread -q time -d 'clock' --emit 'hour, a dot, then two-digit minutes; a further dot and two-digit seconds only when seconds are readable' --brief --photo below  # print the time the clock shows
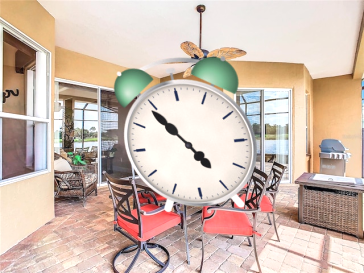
4.54
